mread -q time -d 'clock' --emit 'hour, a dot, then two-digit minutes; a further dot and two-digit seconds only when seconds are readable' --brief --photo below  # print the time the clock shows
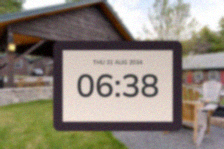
6.38
